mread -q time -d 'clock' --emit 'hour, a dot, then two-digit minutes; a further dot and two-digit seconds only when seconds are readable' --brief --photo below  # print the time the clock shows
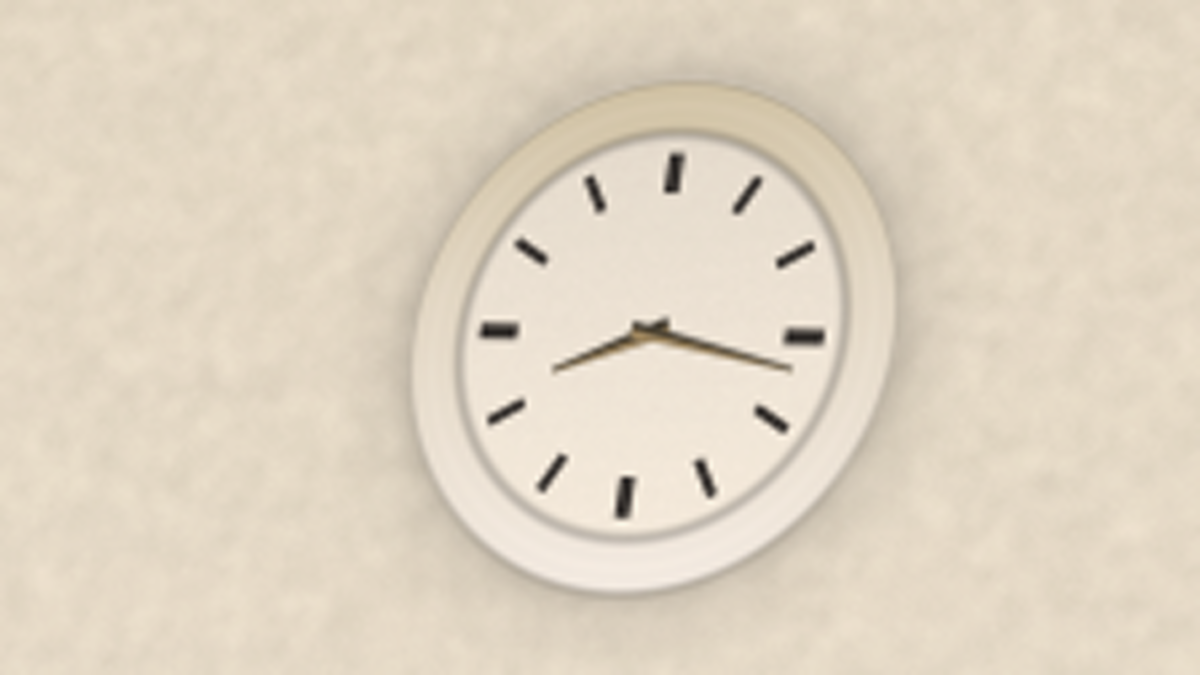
8.17
